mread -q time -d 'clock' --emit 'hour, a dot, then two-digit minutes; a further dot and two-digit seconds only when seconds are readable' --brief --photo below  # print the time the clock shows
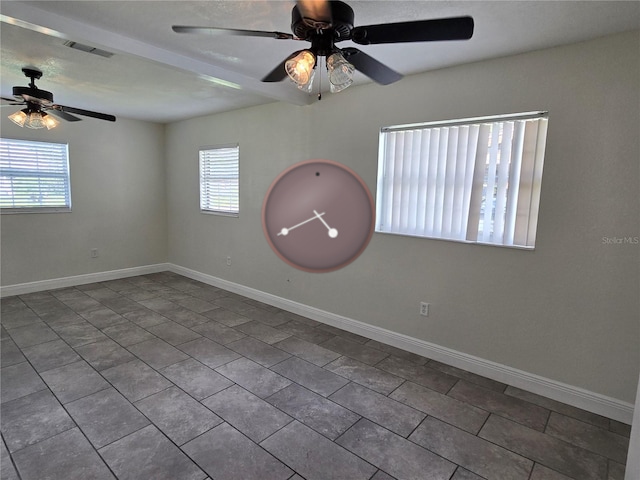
4.41
